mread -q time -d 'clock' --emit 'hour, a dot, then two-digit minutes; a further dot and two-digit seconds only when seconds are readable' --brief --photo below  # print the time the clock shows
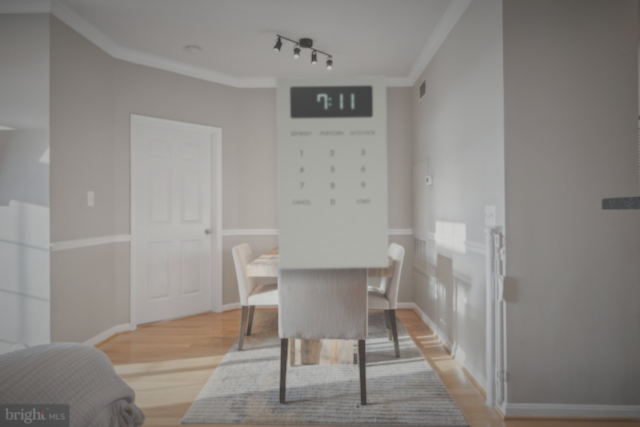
7.11
